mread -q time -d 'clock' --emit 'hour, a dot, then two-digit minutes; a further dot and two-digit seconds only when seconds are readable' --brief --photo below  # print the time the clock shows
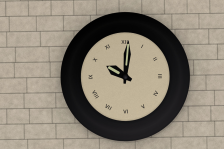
10.01
